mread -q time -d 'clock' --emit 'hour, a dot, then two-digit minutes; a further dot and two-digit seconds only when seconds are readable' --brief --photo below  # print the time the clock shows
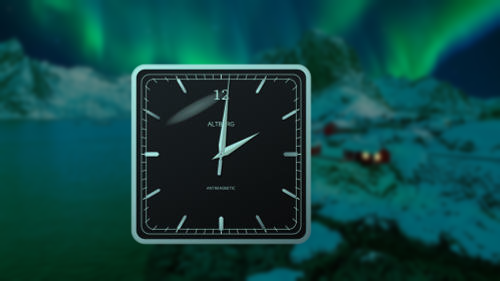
2.01.01
